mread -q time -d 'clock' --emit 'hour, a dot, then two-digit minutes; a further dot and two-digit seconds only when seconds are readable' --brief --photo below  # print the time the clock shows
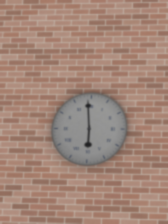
5.59
